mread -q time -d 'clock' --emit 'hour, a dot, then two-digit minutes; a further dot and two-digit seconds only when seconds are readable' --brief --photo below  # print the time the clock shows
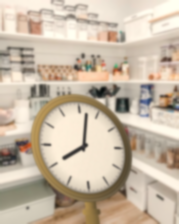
8.02
